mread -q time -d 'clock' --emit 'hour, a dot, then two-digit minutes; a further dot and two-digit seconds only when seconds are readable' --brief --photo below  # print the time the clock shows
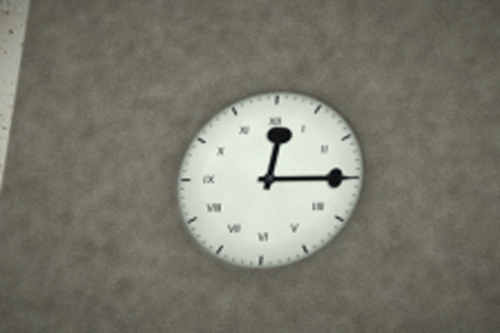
12.15
